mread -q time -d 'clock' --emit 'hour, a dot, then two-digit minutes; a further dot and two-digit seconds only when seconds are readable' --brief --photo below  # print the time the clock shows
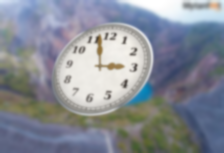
2.57
